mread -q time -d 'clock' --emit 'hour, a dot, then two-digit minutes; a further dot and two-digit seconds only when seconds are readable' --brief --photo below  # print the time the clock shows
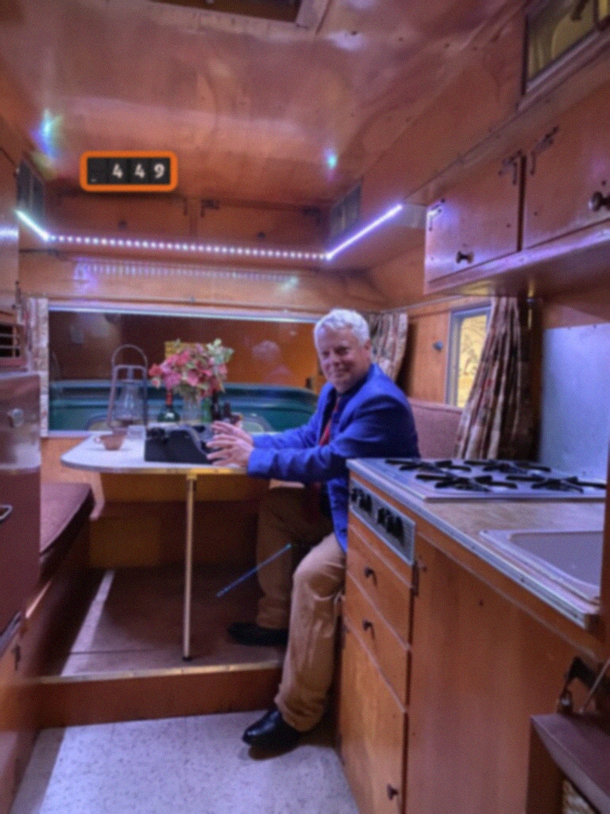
4.49
